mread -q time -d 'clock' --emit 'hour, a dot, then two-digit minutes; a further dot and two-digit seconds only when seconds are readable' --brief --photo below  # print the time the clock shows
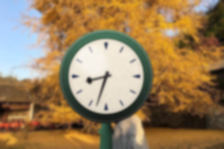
8.33
